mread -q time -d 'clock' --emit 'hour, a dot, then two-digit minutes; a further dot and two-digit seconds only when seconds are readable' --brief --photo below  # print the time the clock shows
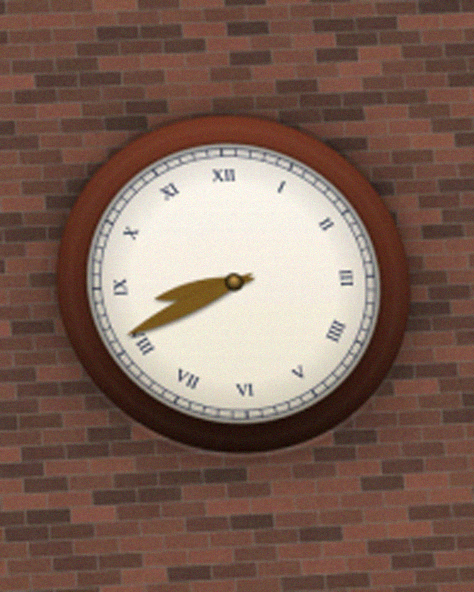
8.41
